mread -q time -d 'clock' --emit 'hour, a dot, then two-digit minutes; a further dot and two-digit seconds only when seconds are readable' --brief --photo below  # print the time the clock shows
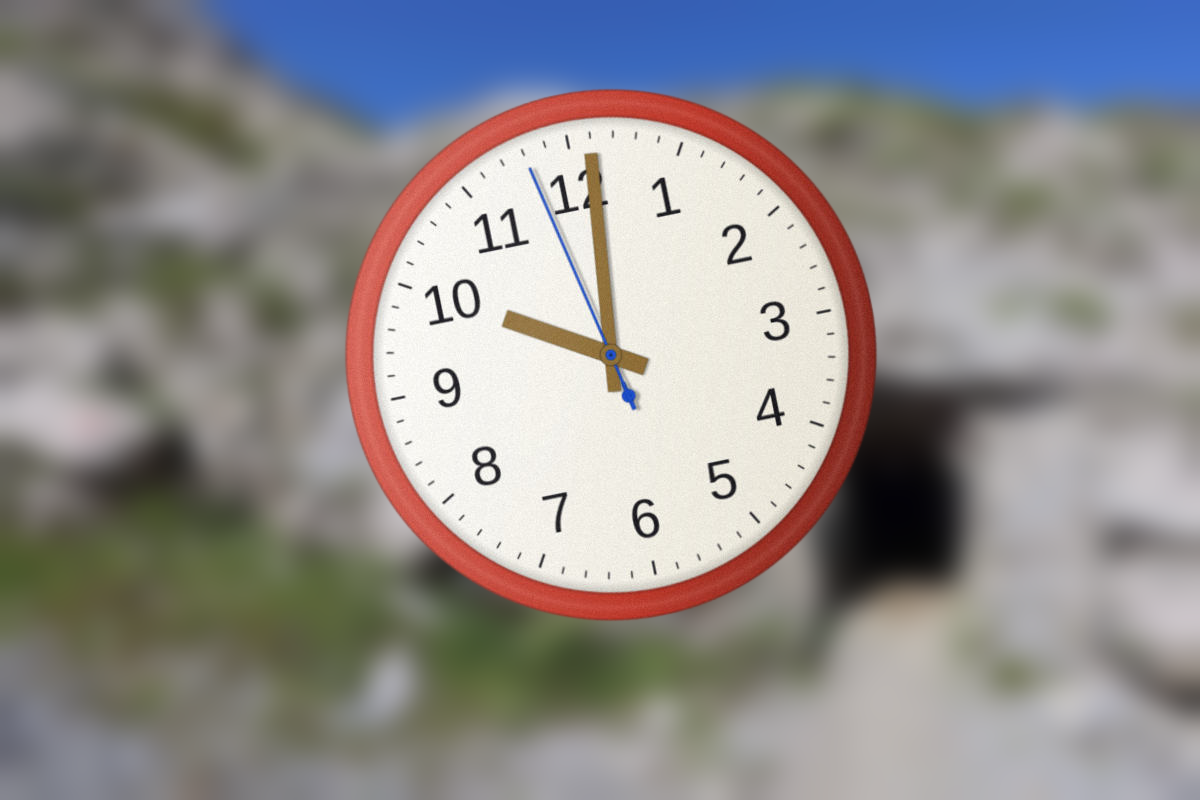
10.00.58
